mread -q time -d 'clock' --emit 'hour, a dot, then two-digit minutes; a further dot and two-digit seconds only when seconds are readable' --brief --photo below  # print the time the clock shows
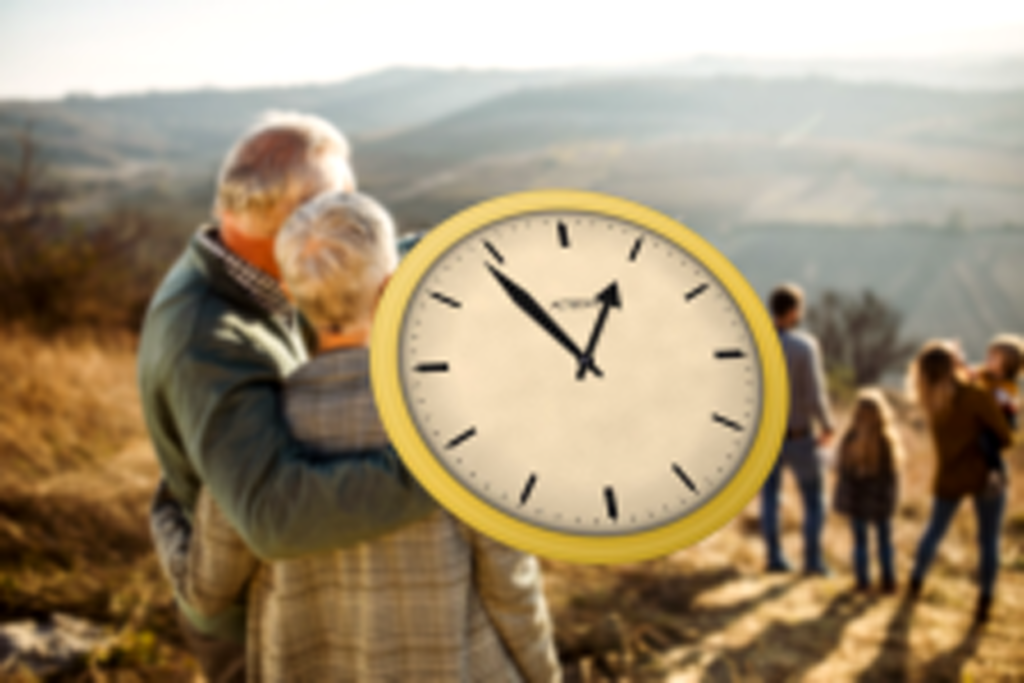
12.54
